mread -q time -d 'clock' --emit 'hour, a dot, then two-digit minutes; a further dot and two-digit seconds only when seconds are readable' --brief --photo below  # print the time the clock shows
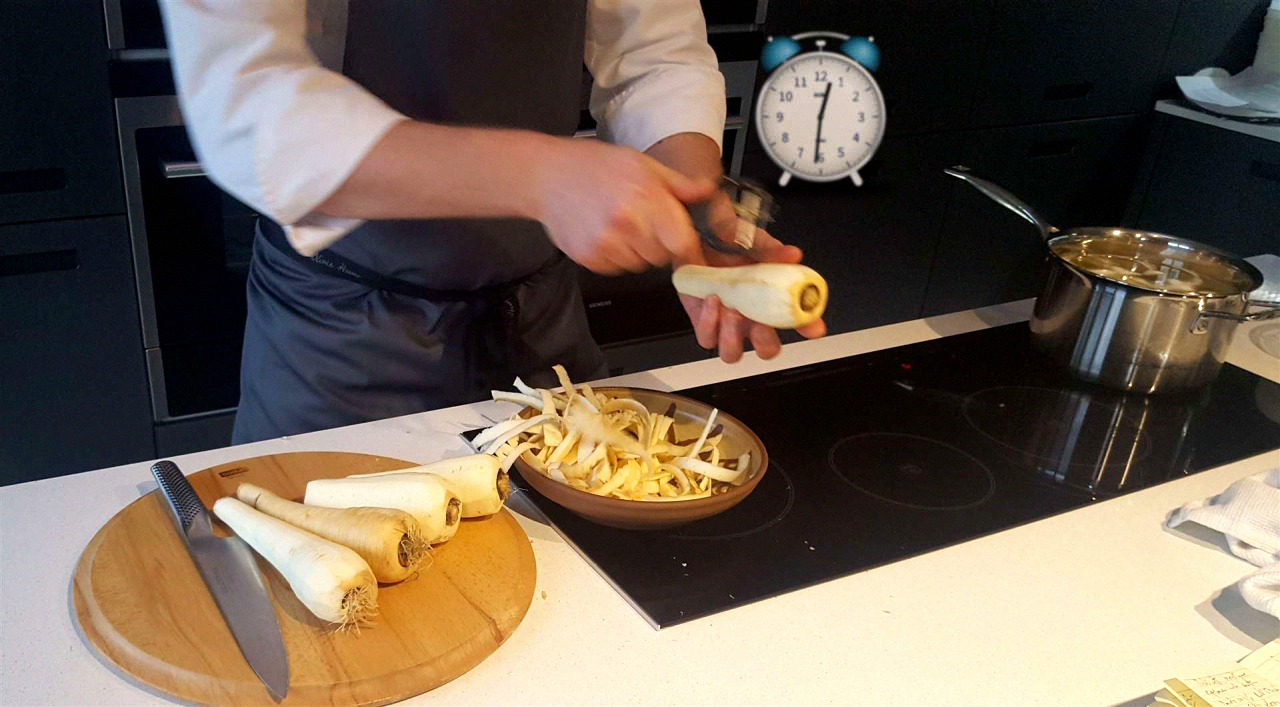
12.31
